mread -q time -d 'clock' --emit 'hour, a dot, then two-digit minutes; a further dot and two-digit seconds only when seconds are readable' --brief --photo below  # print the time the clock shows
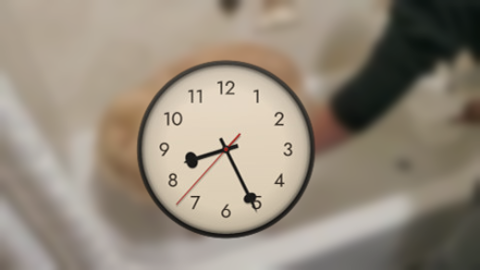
8.25.37
